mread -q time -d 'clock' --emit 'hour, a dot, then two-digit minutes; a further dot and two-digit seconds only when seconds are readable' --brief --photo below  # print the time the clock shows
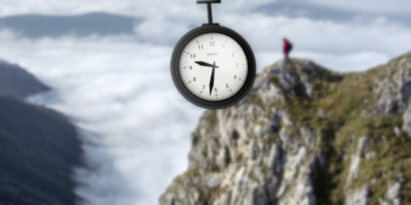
9.32
